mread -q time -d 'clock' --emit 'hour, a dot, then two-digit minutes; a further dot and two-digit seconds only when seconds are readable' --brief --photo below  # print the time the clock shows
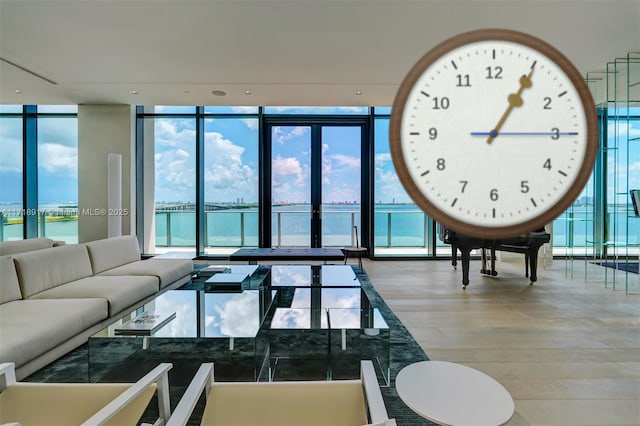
1.05.15
